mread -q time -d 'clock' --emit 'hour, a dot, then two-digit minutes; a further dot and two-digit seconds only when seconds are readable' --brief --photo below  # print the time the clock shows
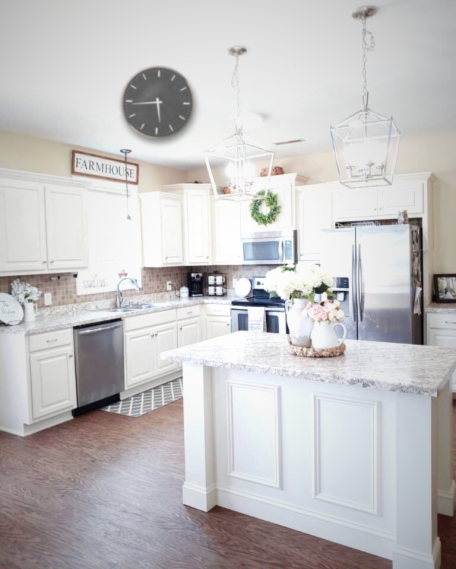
5.44
